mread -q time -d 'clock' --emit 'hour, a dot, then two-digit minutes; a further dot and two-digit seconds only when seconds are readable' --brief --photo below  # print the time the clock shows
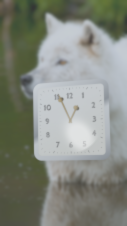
12.56
